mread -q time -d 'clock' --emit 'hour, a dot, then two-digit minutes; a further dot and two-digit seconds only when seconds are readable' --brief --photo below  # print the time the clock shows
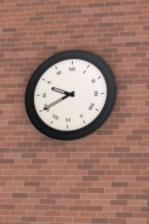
9.40
